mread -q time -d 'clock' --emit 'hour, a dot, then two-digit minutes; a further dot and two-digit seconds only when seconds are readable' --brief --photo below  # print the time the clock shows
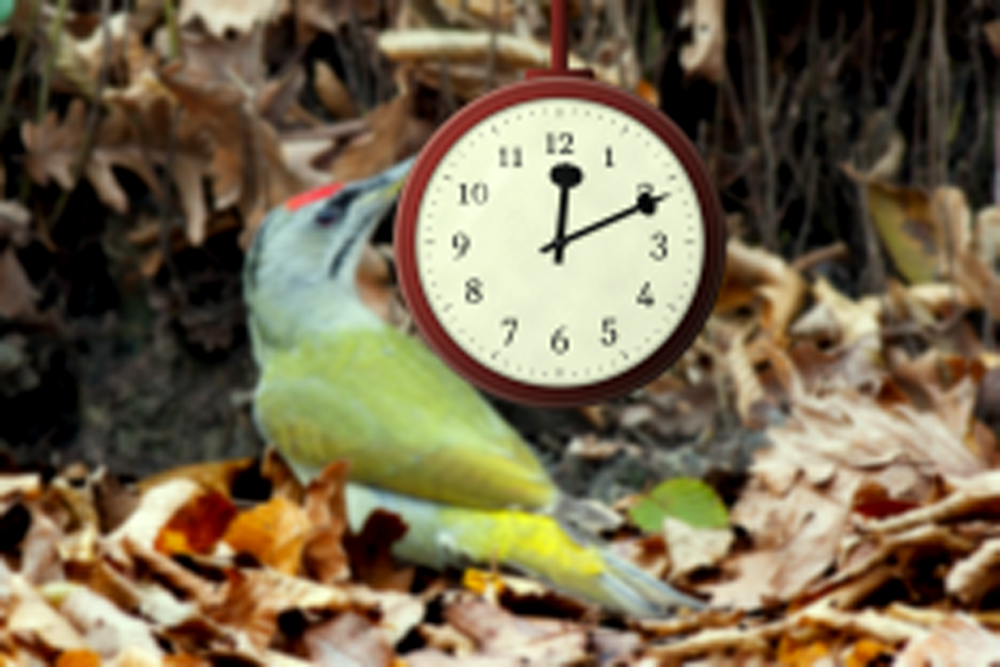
12.11
